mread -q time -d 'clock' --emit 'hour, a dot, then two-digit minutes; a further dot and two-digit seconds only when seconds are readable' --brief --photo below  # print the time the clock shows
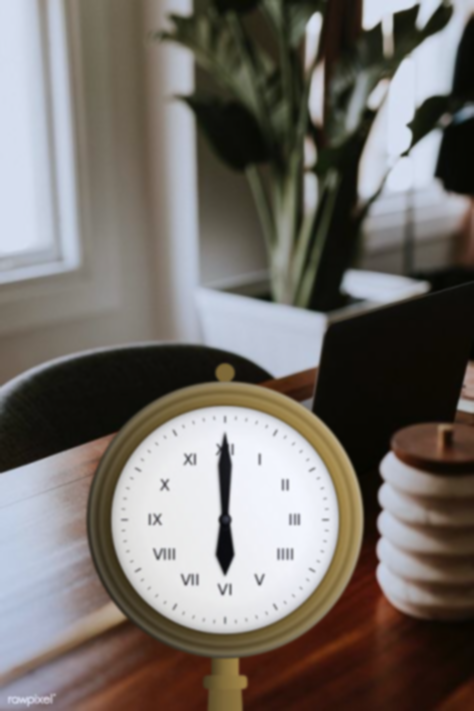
6.00
